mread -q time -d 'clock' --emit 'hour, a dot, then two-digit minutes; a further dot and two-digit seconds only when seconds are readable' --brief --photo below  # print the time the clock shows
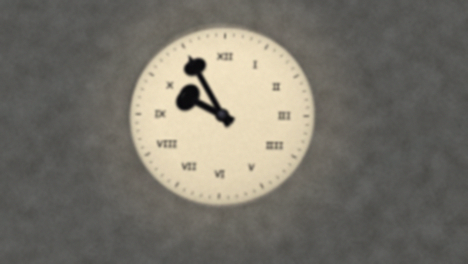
9.55
